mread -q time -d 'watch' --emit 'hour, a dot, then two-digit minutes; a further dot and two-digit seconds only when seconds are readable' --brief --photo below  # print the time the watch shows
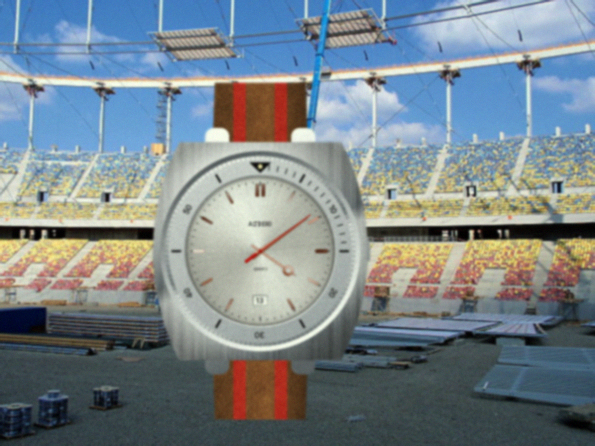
4.09.09
